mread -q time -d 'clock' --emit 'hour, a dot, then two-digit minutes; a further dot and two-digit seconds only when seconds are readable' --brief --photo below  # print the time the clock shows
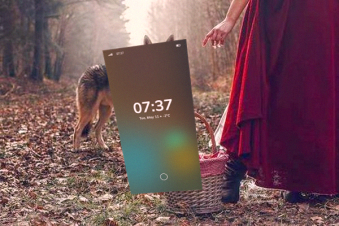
7.37
